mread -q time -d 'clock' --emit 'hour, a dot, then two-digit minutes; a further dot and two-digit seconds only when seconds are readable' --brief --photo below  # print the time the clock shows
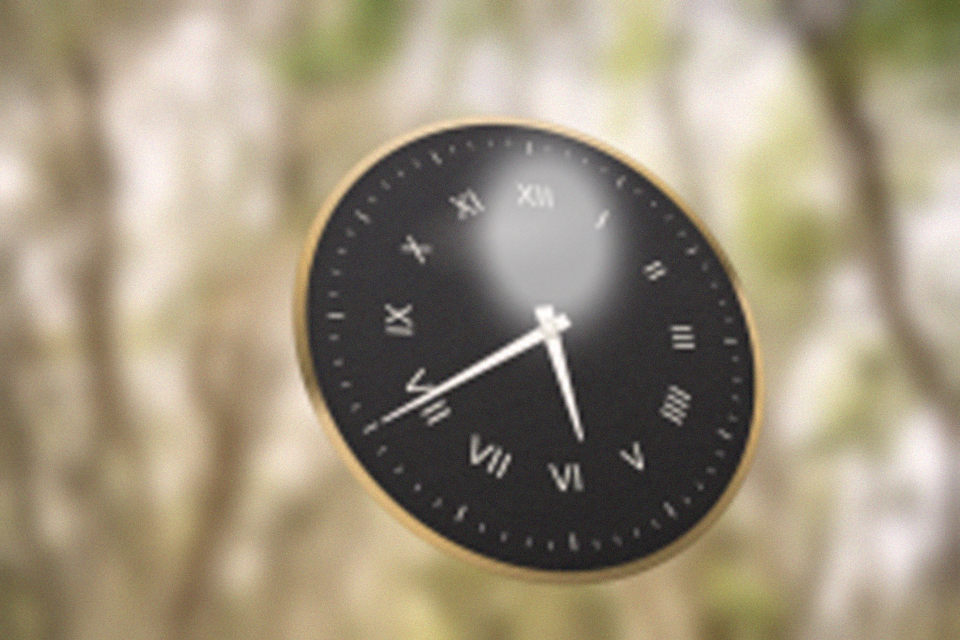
5.40
